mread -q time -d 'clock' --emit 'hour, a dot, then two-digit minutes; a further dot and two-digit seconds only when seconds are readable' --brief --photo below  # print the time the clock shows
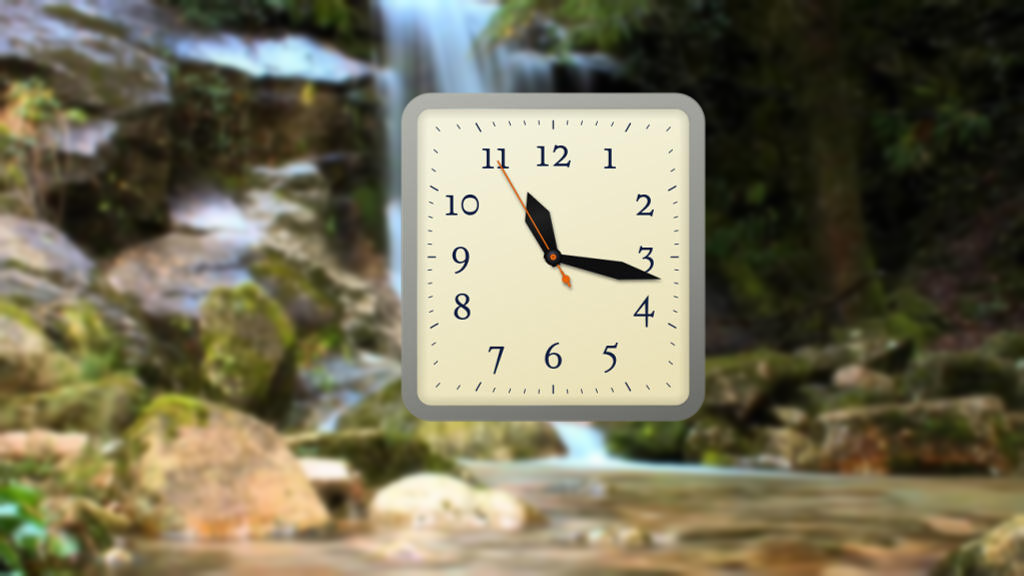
11.16.55
